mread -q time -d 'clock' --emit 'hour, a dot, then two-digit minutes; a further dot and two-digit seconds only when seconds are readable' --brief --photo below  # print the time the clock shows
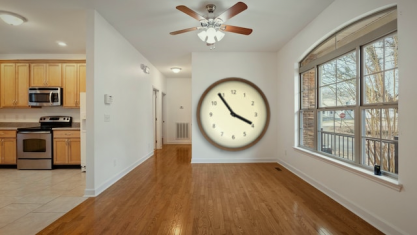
3.54
